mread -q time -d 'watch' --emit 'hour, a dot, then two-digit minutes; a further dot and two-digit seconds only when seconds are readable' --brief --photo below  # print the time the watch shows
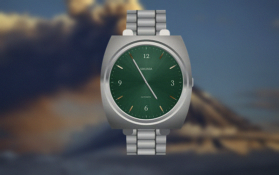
4.55
